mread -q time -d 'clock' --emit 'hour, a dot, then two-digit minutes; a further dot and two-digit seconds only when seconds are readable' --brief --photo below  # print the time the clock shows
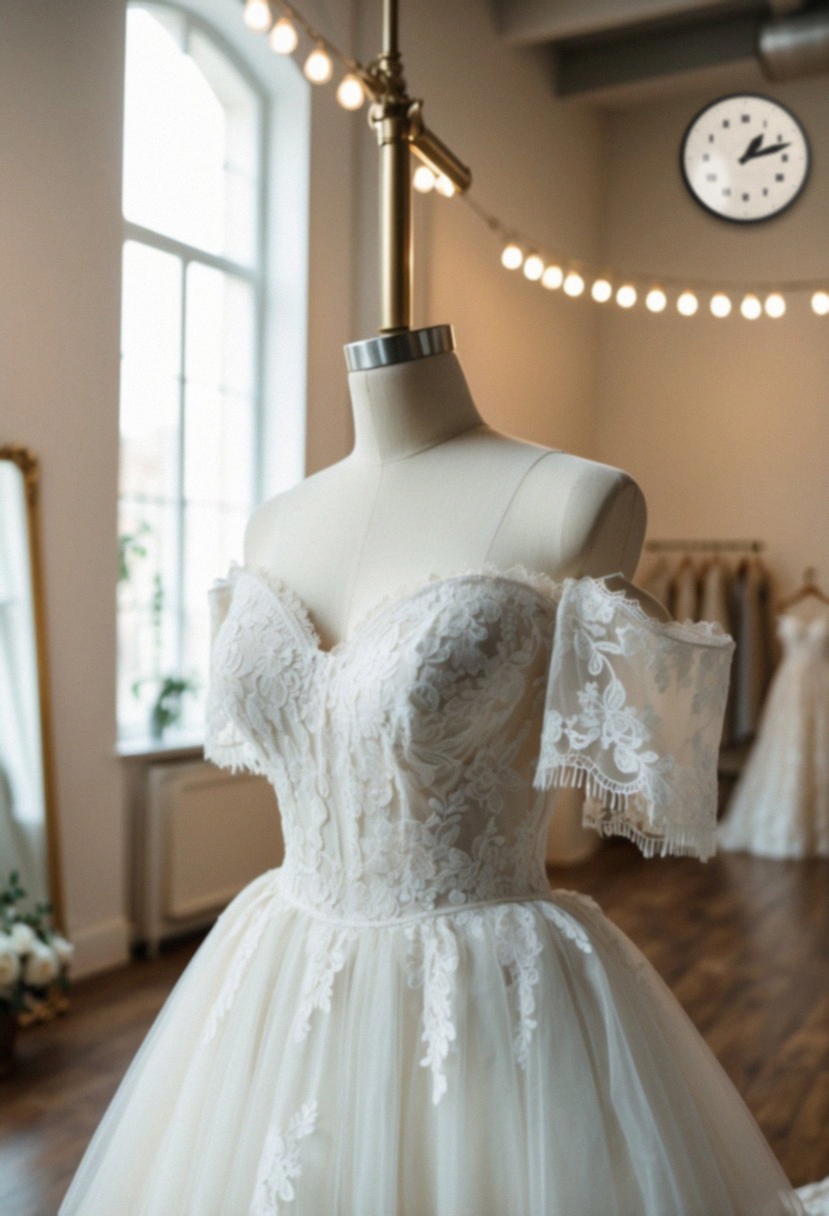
1.12
